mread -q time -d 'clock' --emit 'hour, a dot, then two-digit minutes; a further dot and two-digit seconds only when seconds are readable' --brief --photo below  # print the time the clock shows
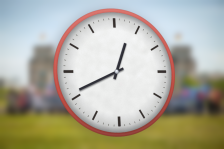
12.41
